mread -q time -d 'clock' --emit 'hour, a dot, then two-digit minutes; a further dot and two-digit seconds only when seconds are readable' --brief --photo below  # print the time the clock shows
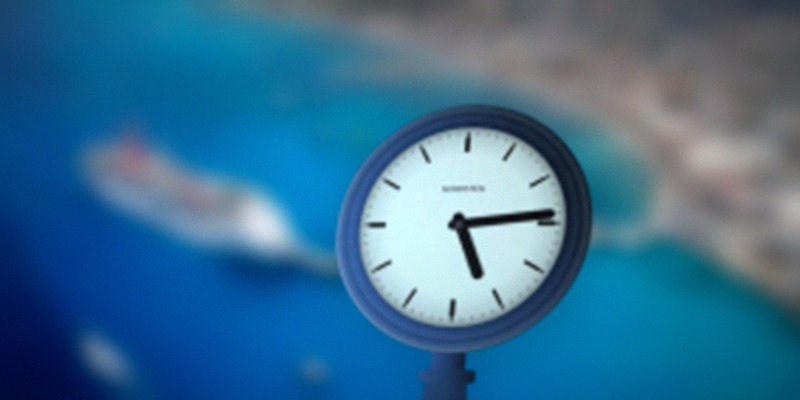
5.14
